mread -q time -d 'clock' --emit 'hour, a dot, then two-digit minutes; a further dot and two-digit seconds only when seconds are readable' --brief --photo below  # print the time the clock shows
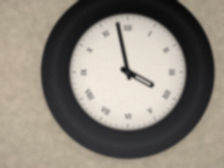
3.58
